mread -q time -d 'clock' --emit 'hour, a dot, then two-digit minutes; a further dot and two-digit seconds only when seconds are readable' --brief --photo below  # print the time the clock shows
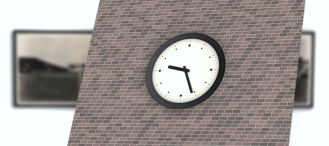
9.26
